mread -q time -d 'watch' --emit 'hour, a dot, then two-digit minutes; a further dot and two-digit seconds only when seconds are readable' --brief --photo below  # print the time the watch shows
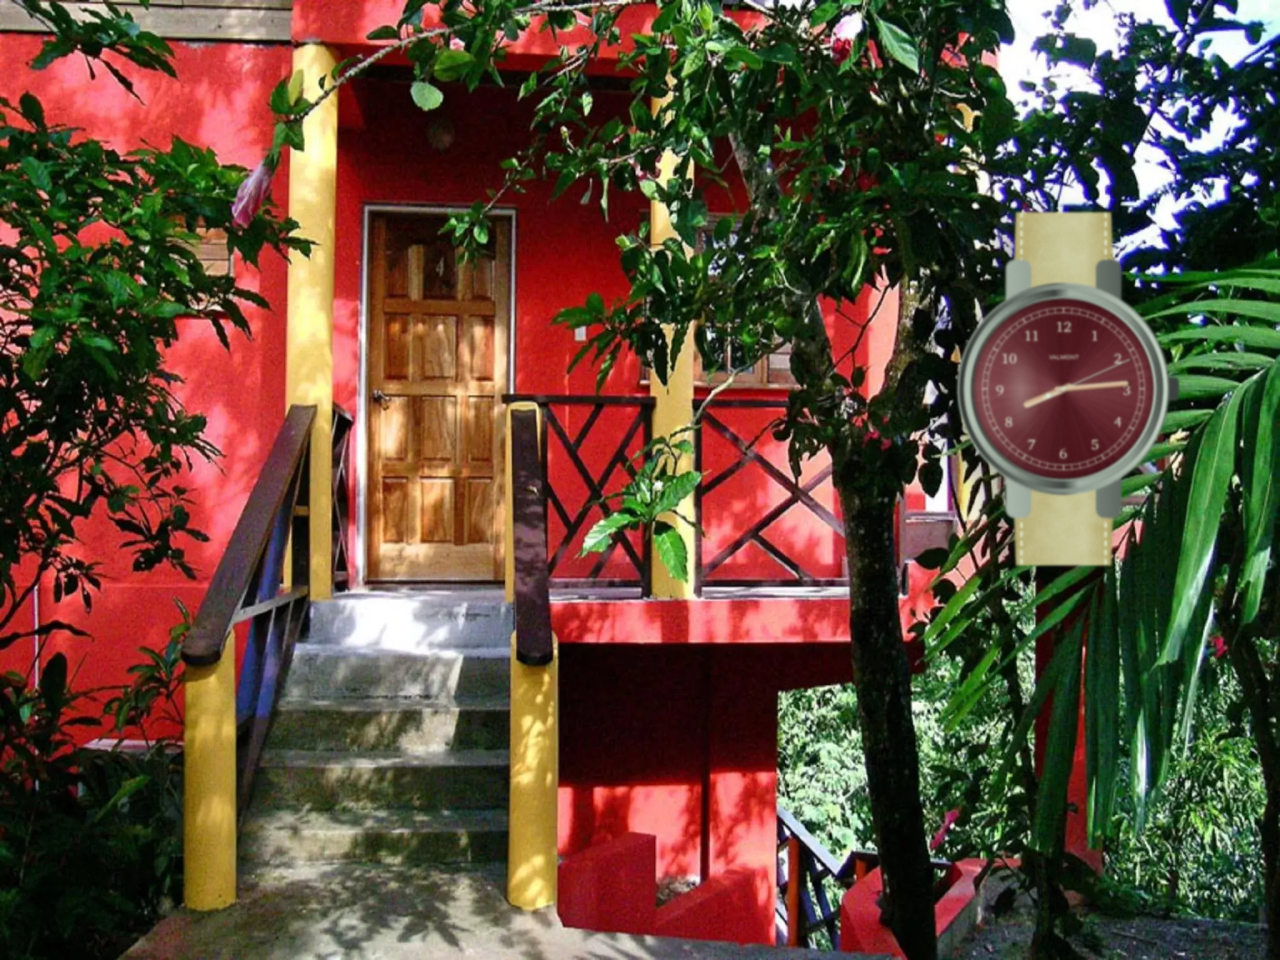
8.14.11
